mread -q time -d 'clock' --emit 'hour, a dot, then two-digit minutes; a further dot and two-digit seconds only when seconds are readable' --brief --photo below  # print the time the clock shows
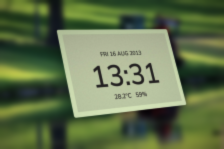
13.31
